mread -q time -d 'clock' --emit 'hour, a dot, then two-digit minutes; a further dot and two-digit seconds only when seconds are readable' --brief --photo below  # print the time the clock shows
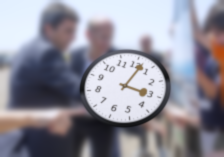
3.02
